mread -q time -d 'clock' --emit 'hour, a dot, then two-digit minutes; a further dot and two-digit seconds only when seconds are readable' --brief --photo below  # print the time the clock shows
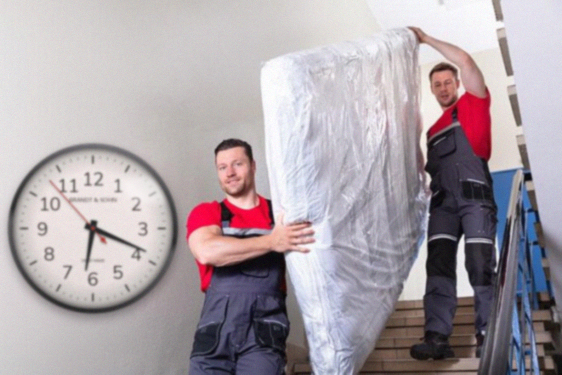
6.18.53
